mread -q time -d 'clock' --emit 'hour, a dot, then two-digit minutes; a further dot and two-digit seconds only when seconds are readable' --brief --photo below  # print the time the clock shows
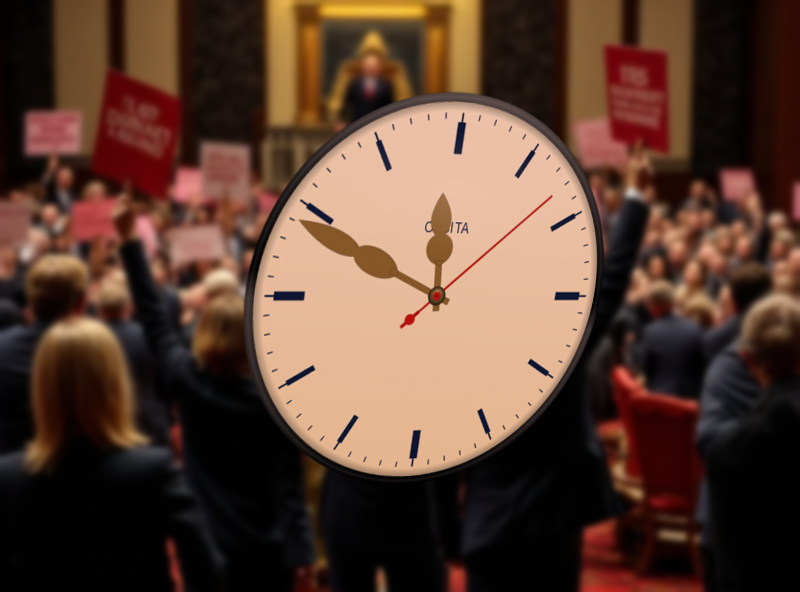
11.49.08
